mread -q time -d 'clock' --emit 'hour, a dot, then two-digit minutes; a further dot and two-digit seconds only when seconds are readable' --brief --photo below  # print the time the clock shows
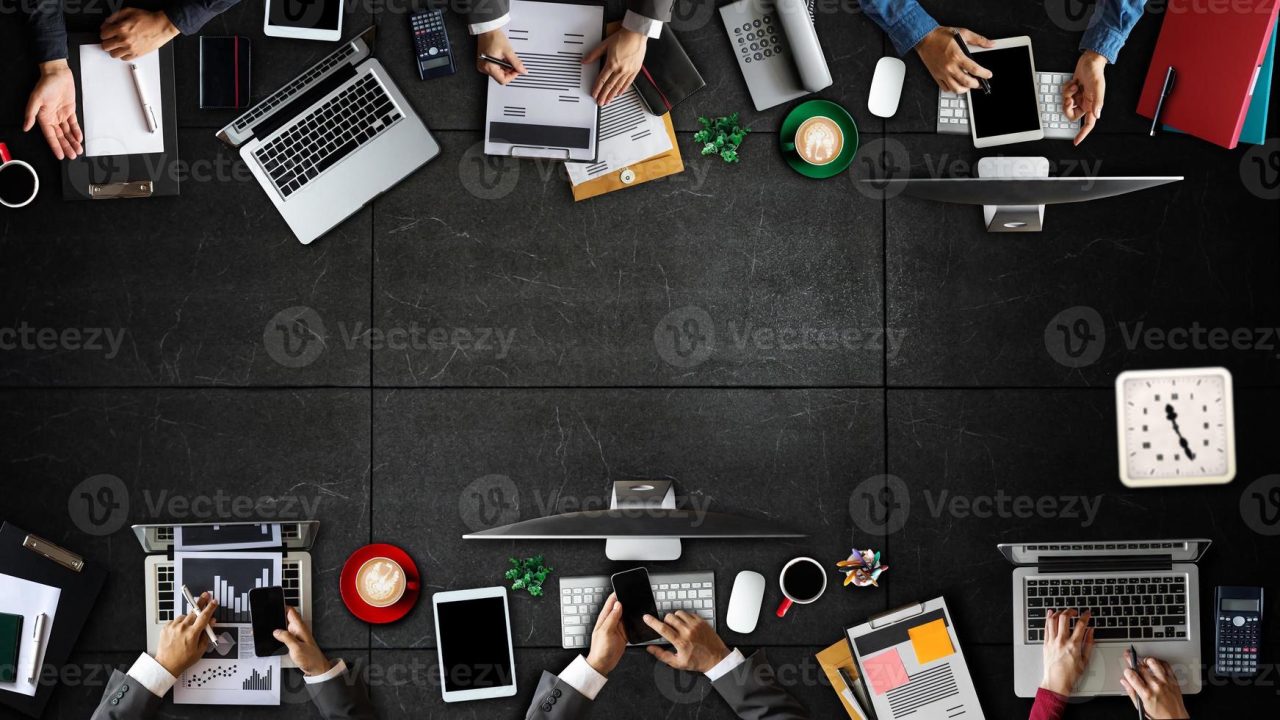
11.26
